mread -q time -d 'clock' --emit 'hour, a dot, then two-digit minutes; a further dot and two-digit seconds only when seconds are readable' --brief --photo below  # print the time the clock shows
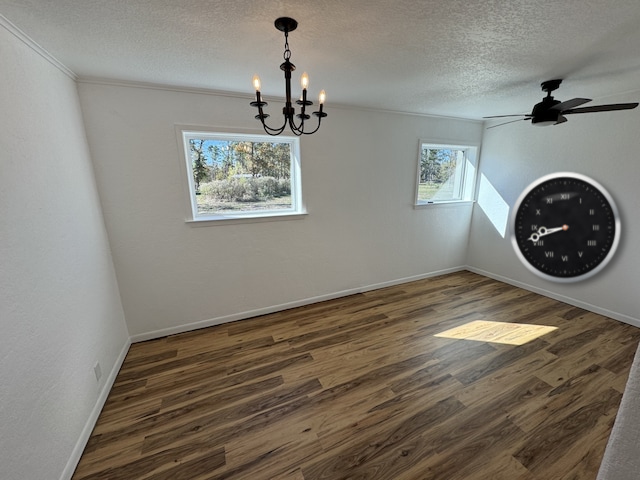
8.42
